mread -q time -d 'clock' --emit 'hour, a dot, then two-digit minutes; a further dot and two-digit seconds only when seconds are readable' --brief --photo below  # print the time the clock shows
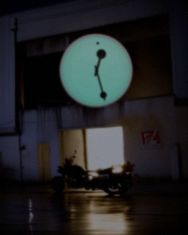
12.27
